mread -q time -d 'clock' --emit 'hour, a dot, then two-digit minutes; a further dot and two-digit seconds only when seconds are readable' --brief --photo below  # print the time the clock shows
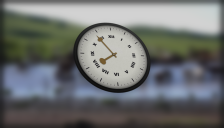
7.54
